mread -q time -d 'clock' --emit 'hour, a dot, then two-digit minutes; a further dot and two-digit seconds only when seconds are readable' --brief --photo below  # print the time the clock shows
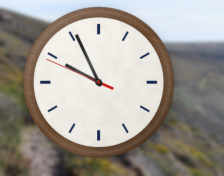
9.55.49
